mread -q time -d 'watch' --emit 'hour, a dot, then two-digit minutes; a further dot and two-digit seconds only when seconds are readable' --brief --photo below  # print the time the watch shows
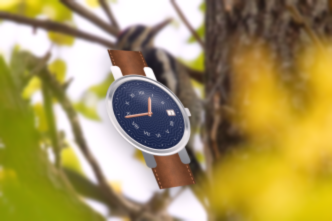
12.44
